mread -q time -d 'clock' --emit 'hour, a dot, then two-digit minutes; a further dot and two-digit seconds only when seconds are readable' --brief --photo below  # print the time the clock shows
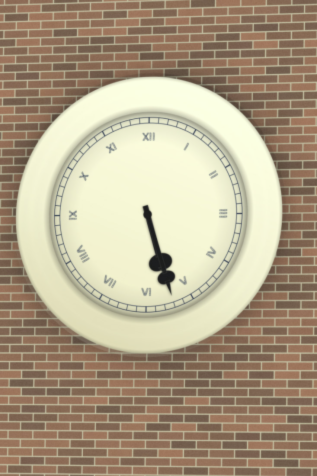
5.27
